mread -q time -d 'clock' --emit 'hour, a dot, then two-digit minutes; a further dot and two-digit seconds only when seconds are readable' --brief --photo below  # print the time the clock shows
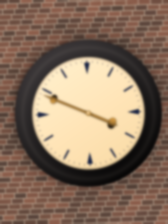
3.49
